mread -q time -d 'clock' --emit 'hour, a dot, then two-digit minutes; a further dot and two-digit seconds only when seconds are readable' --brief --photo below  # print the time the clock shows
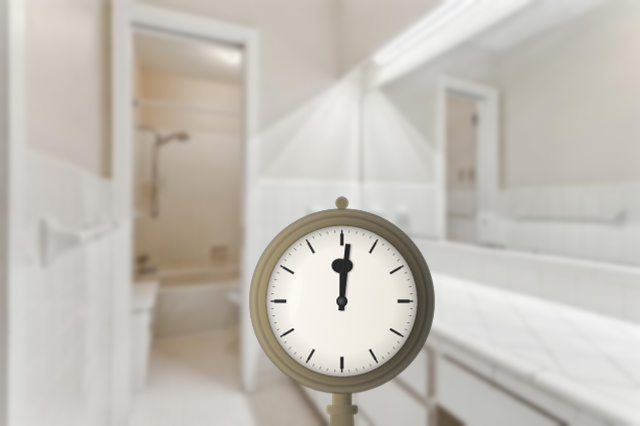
12.01
